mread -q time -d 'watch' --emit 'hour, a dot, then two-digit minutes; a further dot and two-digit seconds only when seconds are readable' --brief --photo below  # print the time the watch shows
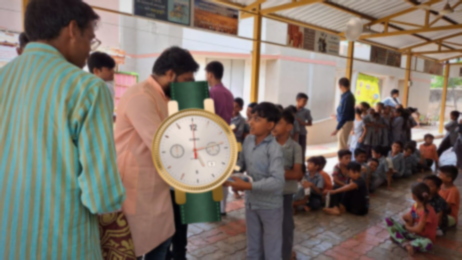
5.13
